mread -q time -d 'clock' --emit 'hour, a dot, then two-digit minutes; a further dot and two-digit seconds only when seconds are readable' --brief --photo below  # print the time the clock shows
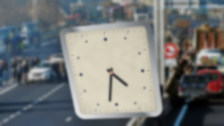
4.32
